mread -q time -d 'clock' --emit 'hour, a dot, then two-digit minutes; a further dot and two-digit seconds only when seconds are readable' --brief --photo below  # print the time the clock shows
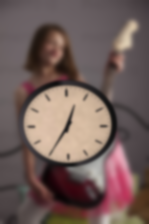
12.35
